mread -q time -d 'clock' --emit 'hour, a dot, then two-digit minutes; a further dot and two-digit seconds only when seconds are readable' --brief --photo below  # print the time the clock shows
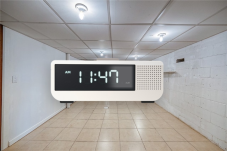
11.47
